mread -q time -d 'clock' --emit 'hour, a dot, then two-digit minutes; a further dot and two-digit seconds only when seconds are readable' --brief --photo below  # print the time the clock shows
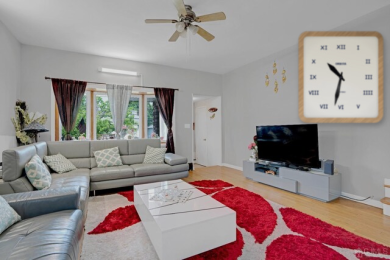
10.32
